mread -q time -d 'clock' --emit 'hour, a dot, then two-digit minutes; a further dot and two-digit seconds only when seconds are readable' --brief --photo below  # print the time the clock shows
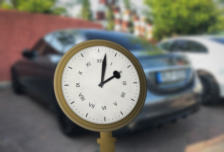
2.02
